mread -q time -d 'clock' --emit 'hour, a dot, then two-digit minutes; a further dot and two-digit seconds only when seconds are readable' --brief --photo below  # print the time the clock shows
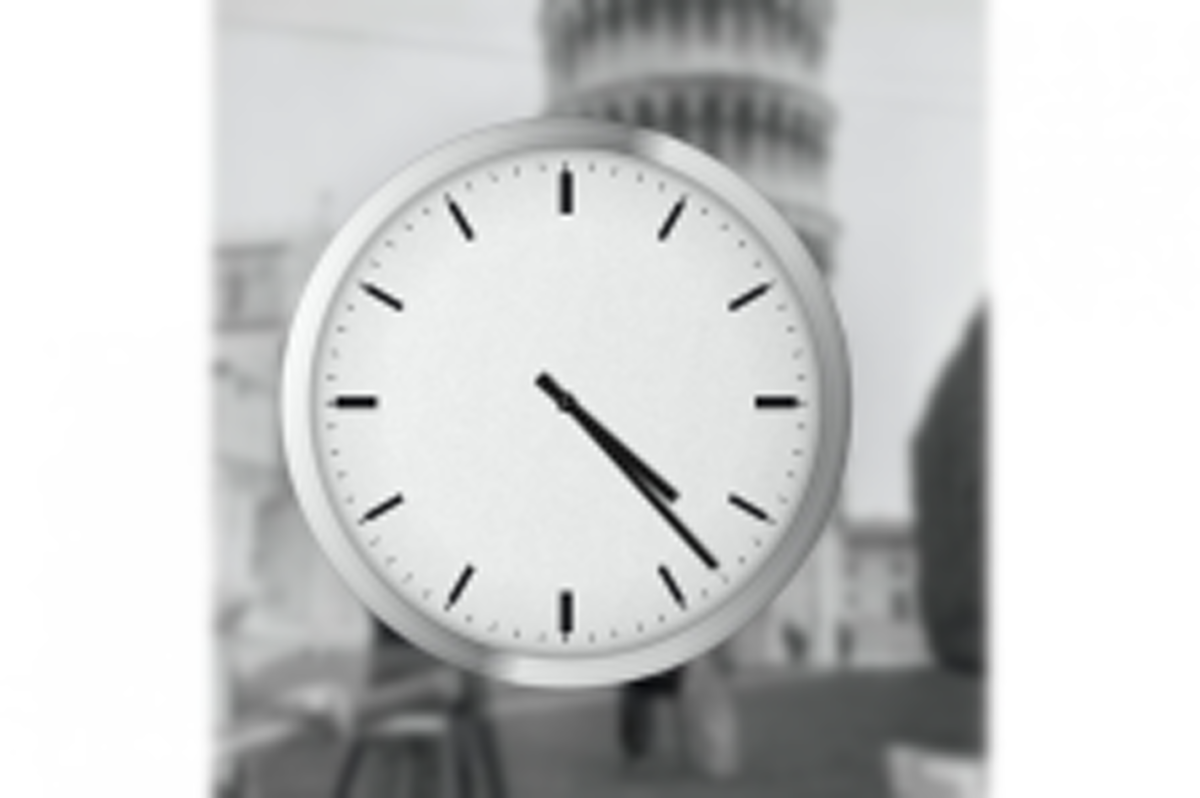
4.23
